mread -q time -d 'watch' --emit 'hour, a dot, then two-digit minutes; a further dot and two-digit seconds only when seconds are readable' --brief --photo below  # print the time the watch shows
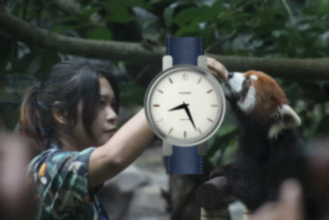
8.26
